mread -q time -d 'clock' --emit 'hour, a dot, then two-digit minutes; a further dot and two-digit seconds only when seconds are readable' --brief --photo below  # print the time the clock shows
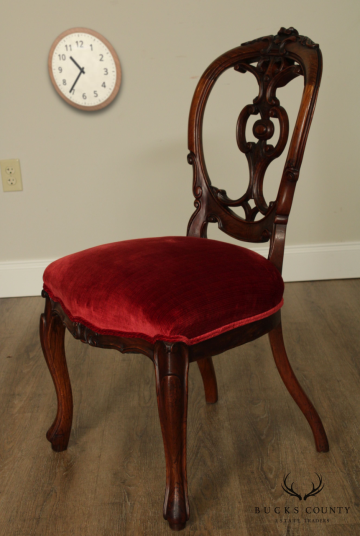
10.36
